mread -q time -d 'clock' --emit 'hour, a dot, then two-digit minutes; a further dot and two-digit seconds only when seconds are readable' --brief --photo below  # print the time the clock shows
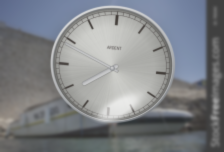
7.49
